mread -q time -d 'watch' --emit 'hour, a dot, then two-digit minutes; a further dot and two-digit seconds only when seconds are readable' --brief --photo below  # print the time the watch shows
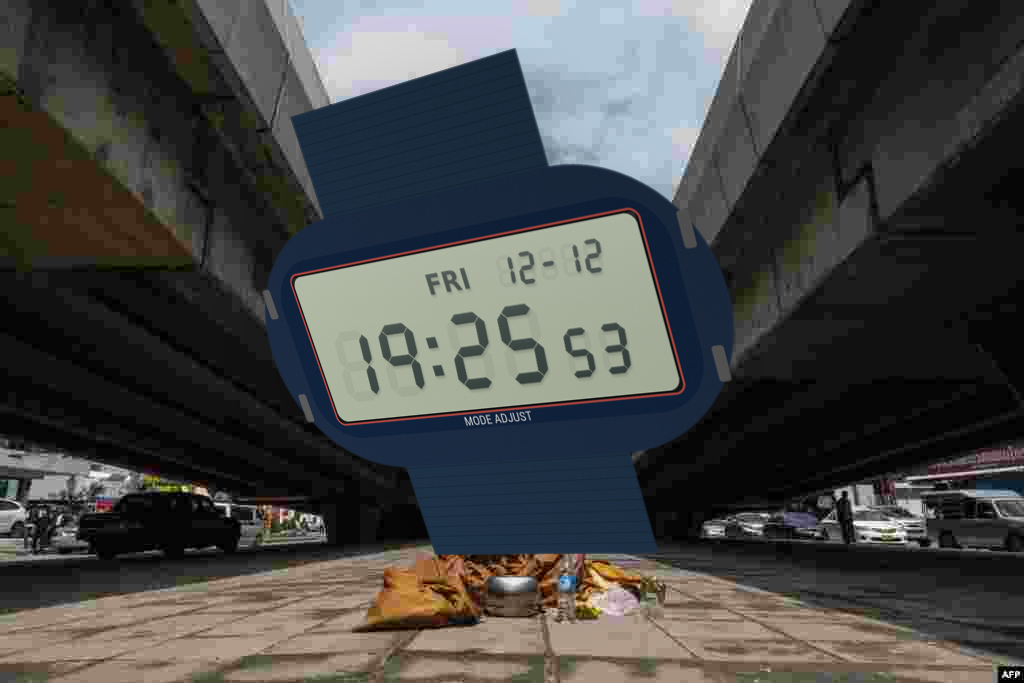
19.25.53
